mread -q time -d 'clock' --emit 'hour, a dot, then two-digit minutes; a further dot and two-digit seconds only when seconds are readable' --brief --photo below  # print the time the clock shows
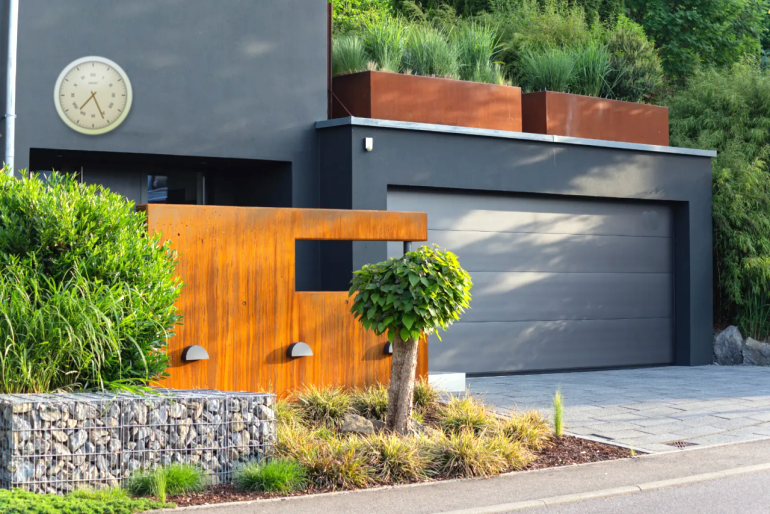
7.26
